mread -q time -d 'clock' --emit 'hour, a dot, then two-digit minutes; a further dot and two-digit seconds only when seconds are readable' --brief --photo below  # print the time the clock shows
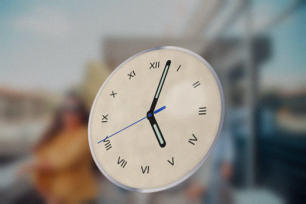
5.02.41
